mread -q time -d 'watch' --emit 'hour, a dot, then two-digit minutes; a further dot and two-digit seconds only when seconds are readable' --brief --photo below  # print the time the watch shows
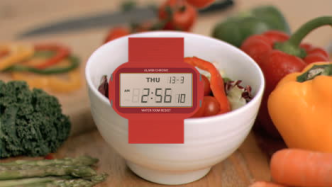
2.56.10
